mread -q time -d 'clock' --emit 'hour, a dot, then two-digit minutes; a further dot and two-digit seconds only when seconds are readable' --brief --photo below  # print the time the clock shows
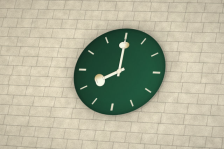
8.00
